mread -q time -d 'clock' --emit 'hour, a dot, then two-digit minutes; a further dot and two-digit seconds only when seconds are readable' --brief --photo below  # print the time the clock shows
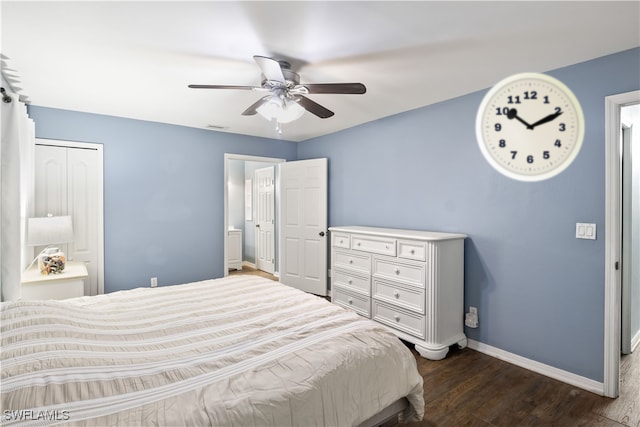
10.11
